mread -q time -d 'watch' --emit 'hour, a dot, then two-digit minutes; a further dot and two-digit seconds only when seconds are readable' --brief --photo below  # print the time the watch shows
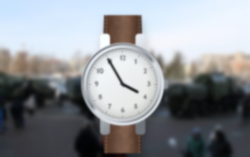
3.55
